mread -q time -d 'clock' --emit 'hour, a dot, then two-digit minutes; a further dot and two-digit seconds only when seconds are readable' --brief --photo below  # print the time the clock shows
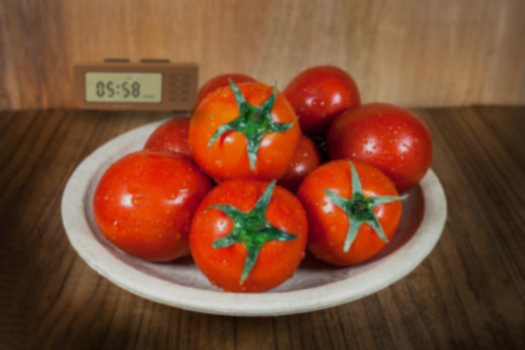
5.58
